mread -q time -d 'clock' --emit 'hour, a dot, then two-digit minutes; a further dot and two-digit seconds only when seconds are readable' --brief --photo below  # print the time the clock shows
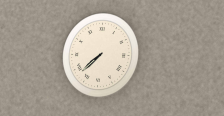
7.38
